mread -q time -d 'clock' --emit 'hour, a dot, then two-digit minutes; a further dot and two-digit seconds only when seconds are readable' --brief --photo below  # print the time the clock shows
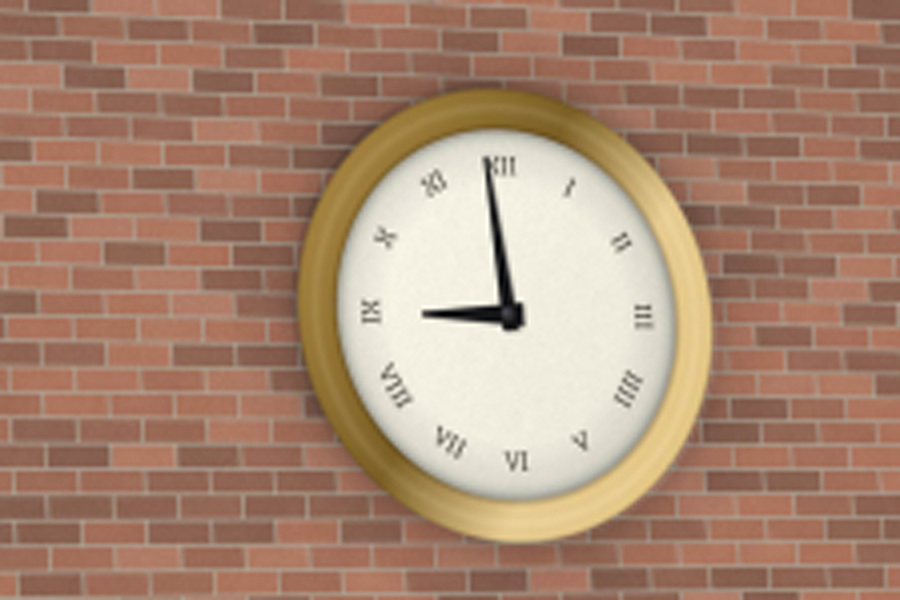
8.59
